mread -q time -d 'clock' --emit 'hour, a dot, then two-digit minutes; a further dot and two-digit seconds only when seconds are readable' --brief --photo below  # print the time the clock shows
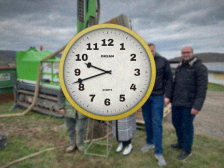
9.42
